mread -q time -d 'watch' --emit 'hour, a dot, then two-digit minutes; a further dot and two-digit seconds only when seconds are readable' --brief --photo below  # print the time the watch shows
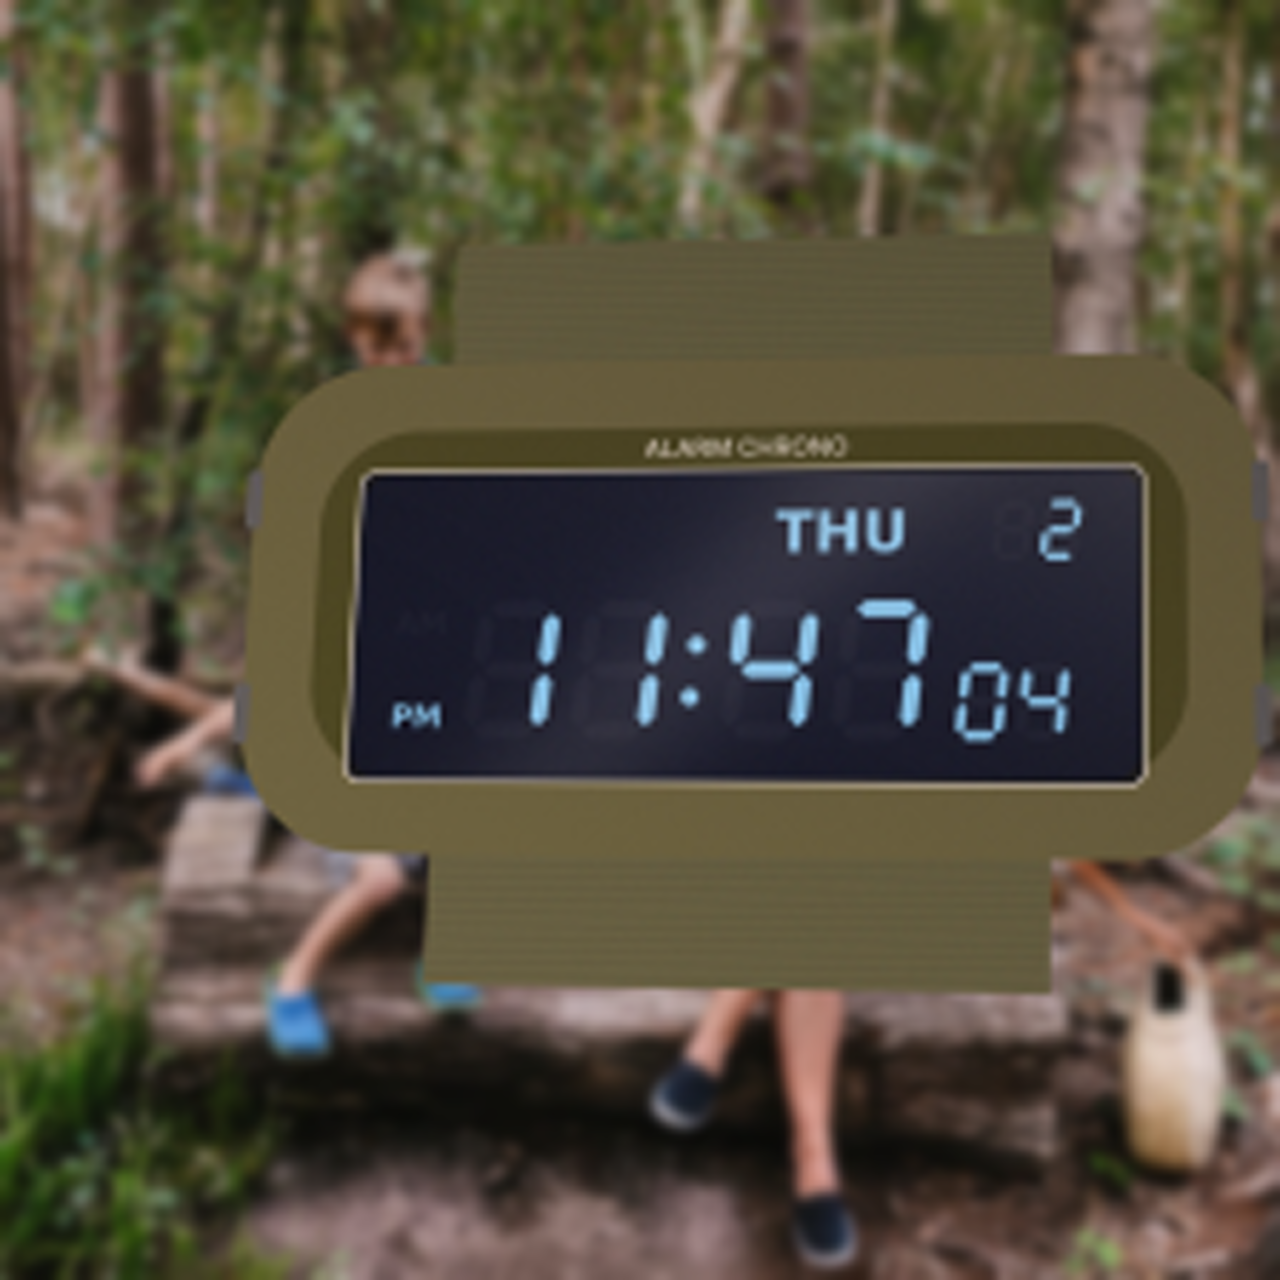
11.47.04
